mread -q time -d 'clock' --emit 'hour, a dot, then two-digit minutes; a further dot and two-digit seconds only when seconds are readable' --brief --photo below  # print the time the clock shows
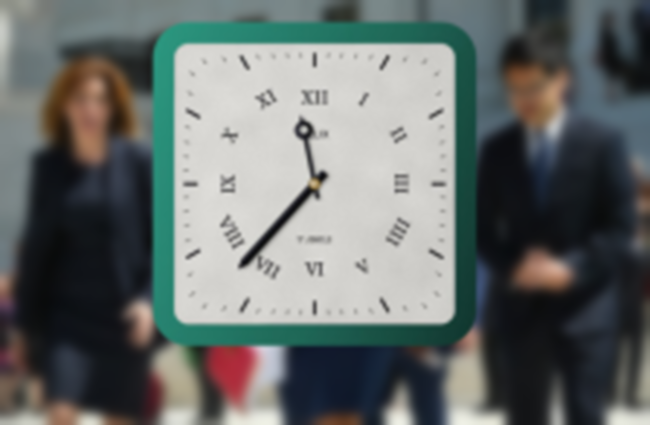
11.37
